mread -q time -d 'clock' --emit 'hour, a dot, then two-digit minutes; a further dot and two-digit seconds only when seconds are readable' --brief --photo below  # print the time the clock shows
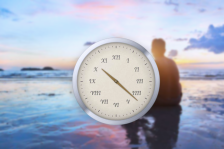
10.22
